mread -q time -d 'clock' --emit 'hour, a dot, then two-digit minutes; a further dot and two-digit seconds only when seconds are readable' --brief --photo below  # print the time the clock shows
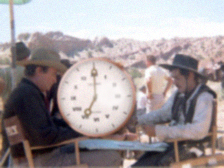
7.00
